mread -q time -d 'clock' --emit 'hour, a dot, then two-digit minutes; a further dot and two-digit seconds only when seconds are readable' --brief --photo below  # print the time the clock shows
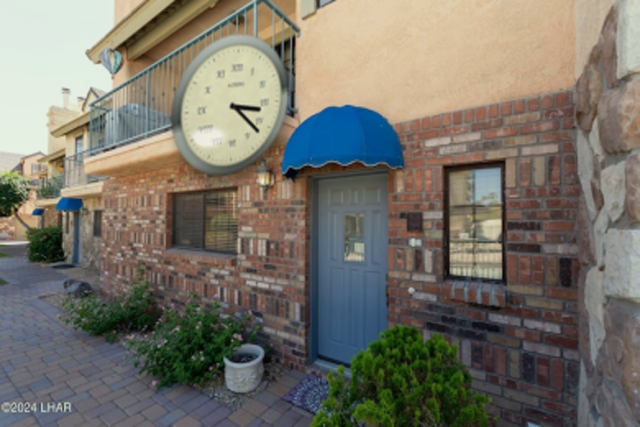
3.22
